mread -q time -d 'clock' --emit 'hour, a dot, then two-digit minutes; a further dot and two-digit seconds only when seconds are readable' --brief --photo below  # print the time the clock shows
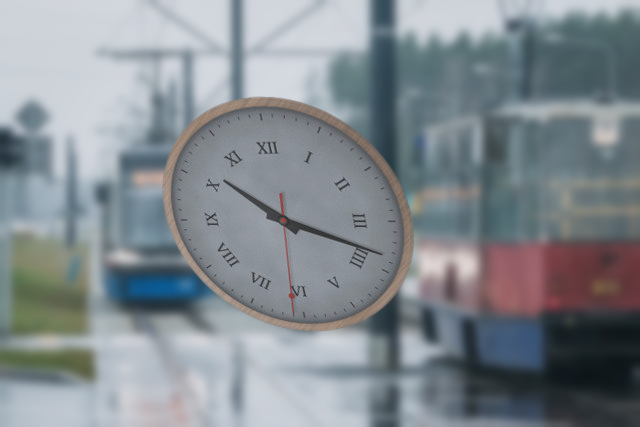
10.18.31
